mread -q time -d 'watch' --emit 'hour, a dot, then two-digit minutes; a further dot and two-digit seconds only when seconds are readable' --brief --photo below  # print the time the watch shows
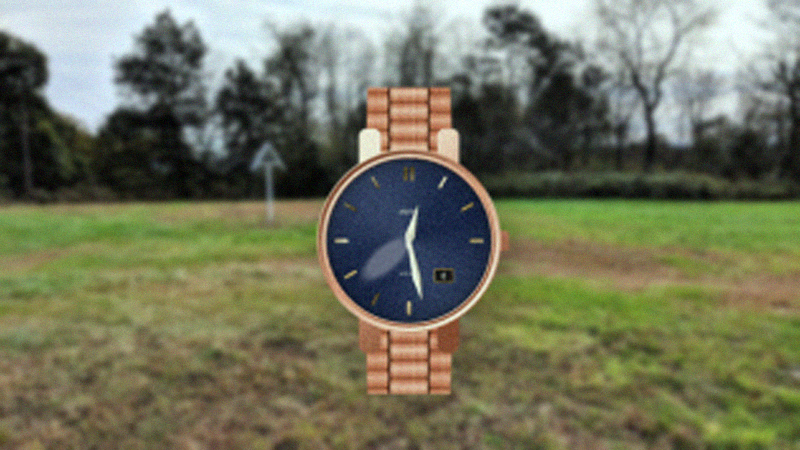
12.28
